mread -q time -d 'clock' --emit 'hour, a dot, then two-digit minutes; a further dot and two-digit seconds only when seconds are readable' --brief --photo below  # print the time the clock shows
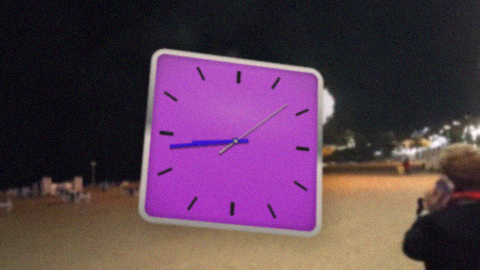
8.43.08
